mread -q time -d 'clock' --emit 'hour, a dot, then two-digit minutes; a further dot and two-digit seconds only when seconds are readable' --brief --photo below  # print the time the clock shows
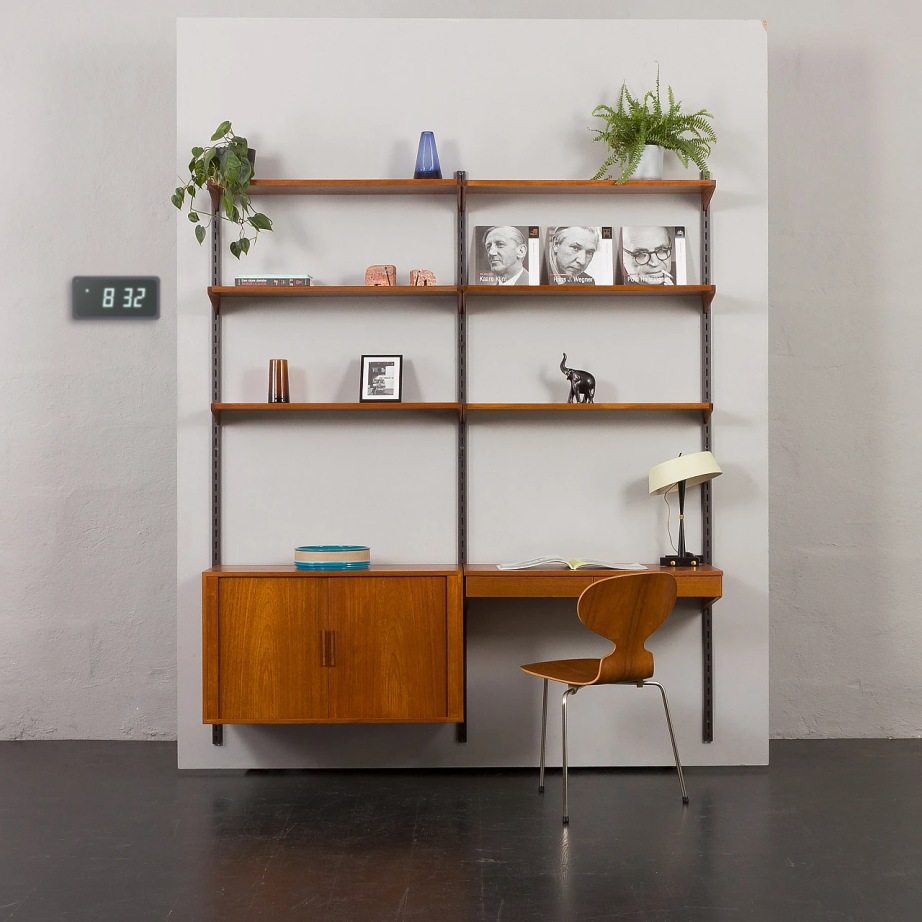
8.32
